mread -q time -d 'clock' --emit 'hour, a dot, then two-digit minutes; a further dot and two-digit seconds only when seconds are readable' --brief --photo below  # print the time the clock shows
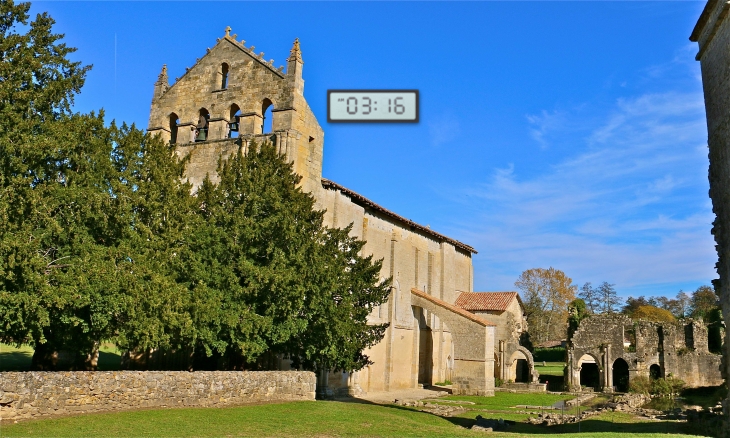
3.16
